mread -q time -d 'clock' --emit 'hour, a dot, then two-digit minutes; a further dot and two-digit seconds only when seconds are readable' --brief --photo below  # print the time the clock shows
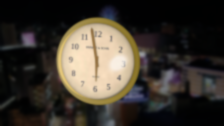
5.58
